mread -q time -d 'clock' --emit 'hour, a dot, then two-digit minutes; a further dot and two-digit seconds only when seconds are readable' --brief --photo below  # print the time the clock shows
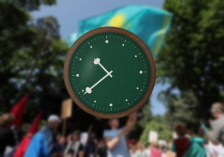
10.39
